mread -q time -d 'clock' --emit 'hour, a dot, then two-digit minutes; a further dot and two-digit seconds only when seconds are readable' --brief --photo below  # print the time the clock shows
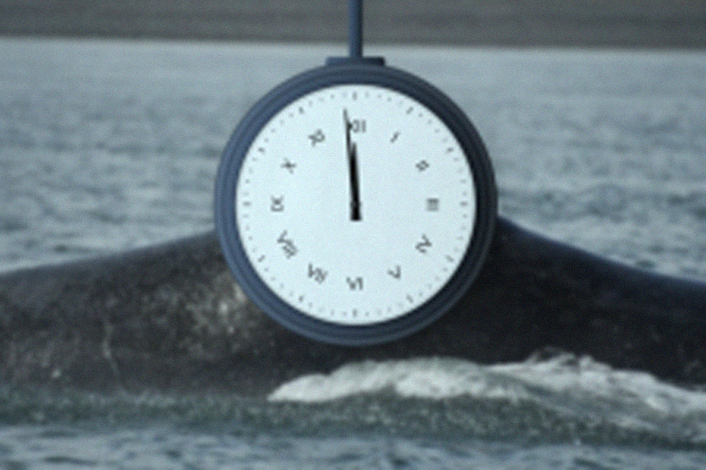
11.59
